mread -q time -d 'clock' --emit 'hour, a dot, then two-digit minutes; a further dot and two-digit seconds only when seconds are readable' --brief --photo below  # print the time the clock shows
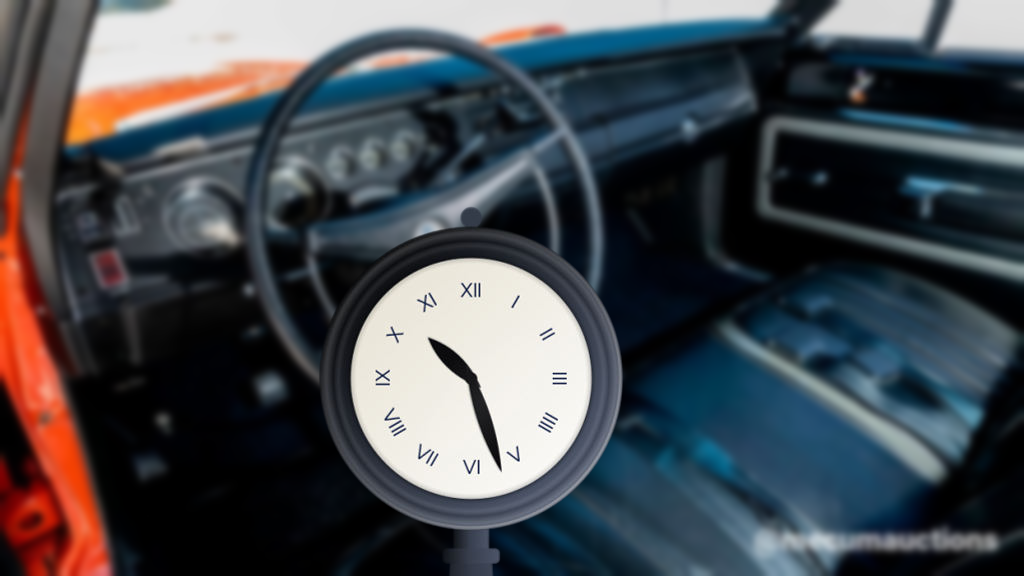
10.27
